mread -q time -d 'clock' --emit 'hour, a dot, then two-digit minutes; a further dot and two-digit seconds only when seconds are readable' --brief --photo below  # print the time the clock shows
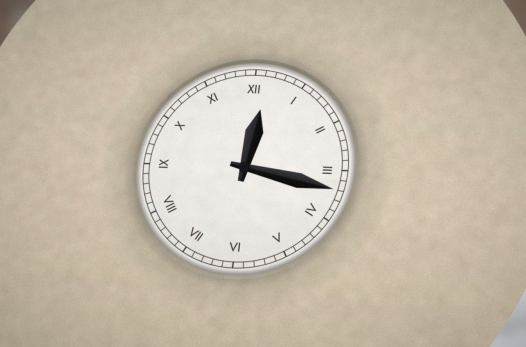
12.17
